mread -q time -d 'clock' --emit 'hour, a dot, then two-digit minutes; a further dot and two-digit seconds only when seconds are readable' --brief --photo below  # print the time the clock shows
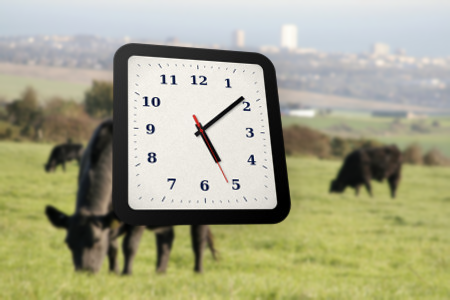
5.08.26
